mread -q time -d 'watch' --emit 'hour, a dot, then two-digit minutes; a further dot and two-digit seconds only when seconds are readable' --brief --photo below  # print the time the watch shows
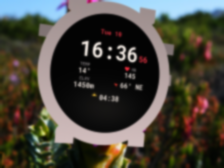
16.36
